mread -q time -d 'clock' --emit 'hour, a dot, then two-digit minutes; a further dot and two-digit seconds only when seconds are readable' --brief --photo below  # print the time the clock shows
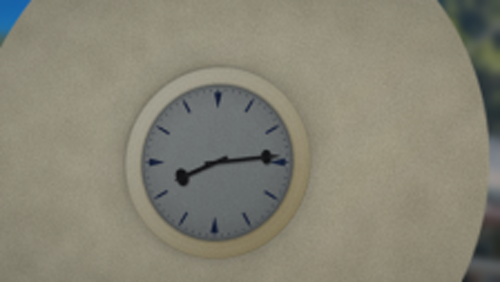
8.14
